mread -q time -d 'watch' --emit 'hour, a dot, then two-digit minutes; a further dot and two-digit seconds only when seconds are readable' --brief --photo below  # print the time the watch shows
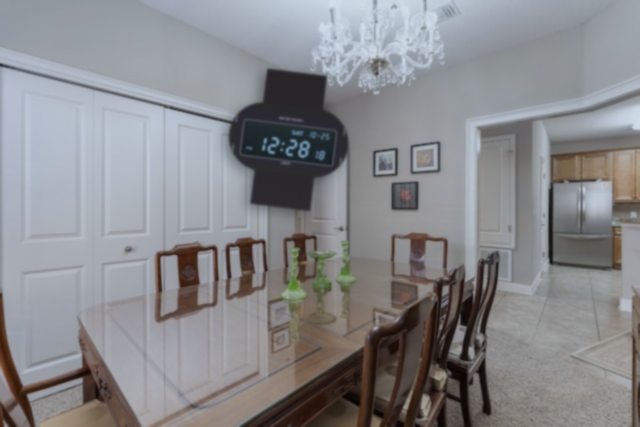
12.28
